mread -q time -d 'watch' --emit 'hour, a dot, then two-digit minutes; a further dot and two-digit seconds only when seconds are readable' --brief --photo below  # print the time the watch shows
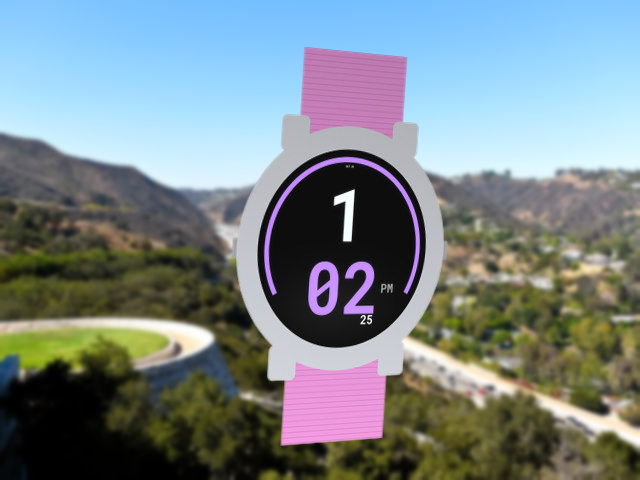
1.02.25
